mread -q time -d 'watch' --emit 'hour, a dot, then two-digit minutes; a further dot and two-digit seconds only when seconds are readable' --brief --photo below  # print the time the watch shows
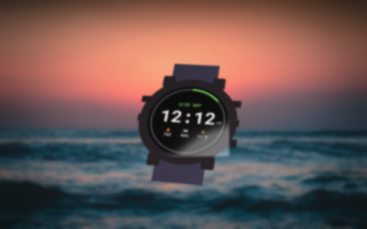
12.12
